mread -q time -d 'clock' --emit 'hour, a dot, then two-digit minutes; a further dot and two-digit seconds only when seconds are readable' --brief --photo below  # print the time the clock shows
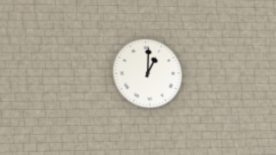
1.01
